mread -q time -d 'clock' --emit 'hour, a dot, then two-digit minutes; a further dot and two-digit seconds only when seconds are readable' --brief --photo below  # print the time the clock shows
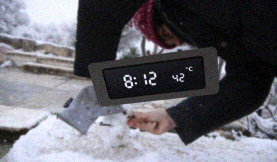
8.12
